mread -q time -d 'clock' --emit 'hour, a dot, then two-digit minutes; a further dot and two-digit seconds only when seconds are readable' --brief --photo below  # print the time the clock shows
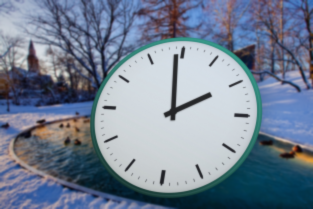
1.59
